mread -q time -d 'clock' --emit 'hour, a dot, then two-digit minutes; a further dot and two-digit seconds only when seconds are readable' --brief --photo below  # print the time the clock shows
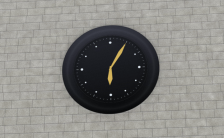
6.05
